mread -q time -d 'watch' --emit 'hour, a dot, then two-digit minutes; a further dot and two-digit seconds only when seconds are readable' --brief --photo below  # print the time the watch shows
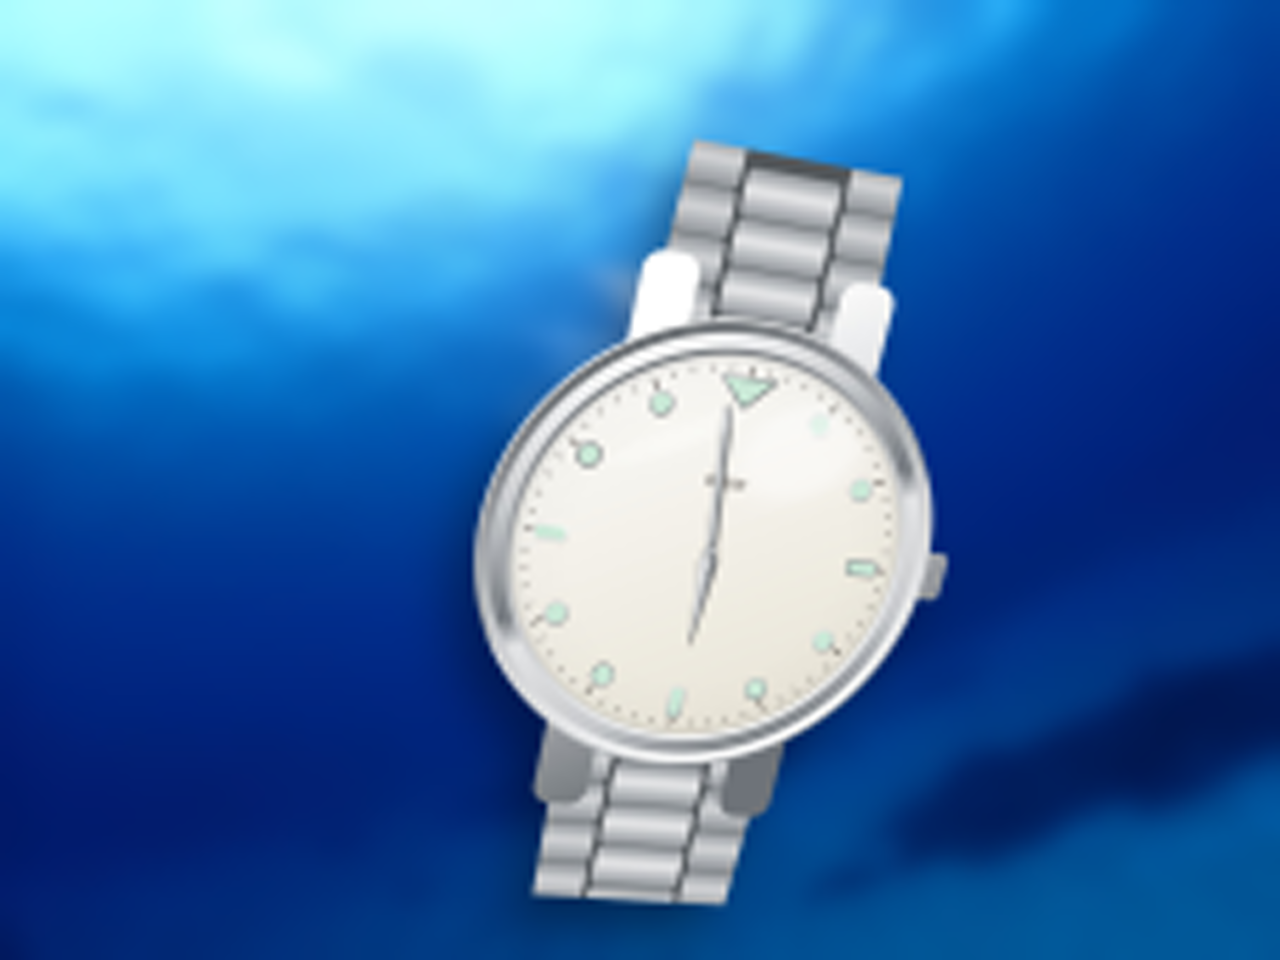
5.59
